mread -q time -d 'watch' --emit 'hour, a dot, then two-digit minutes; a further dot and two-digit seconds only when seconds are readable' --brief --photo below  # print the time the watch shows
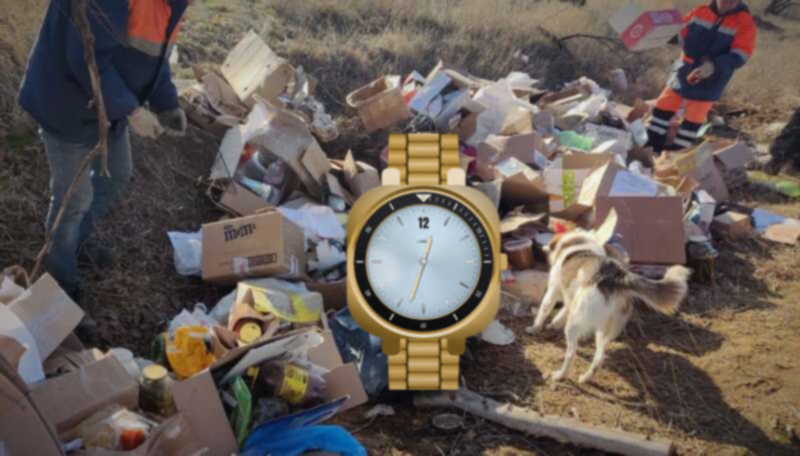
12.33
